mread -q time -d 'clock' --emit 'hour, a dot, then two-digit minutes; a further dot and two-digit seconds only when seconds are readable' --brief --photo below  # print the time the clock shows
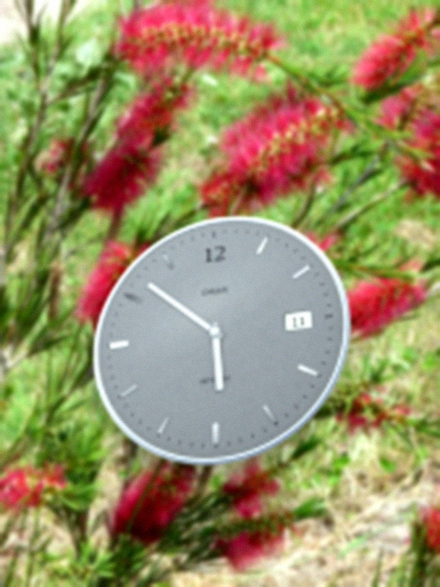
5.52
